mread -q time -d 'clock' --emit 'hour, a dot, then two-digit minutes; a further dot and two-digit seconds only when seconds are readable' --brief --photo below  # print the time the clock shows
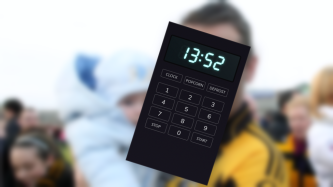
13.52
